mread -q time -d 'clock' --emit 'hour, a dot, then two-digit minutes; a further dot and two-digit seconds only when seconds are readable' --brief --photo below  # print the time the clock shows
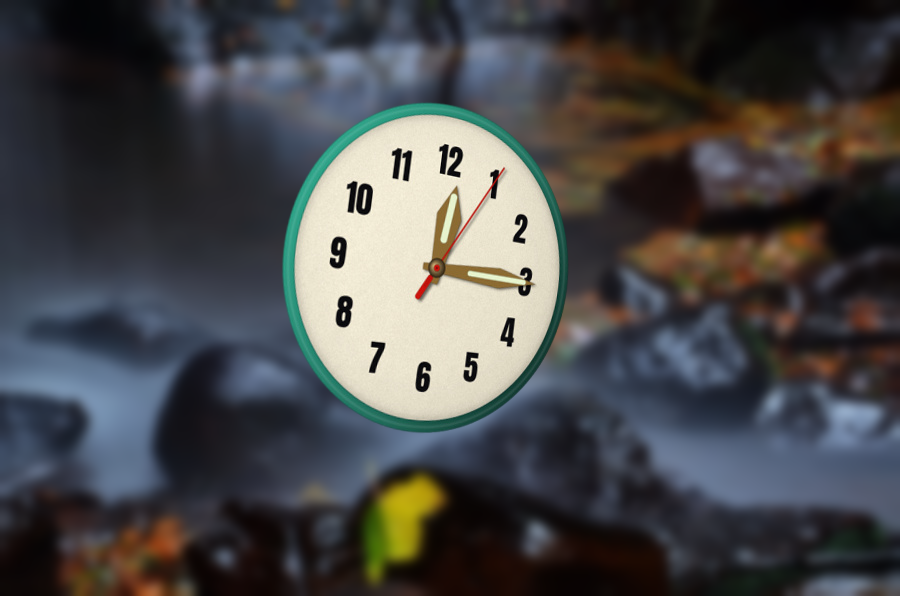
12.15.05
